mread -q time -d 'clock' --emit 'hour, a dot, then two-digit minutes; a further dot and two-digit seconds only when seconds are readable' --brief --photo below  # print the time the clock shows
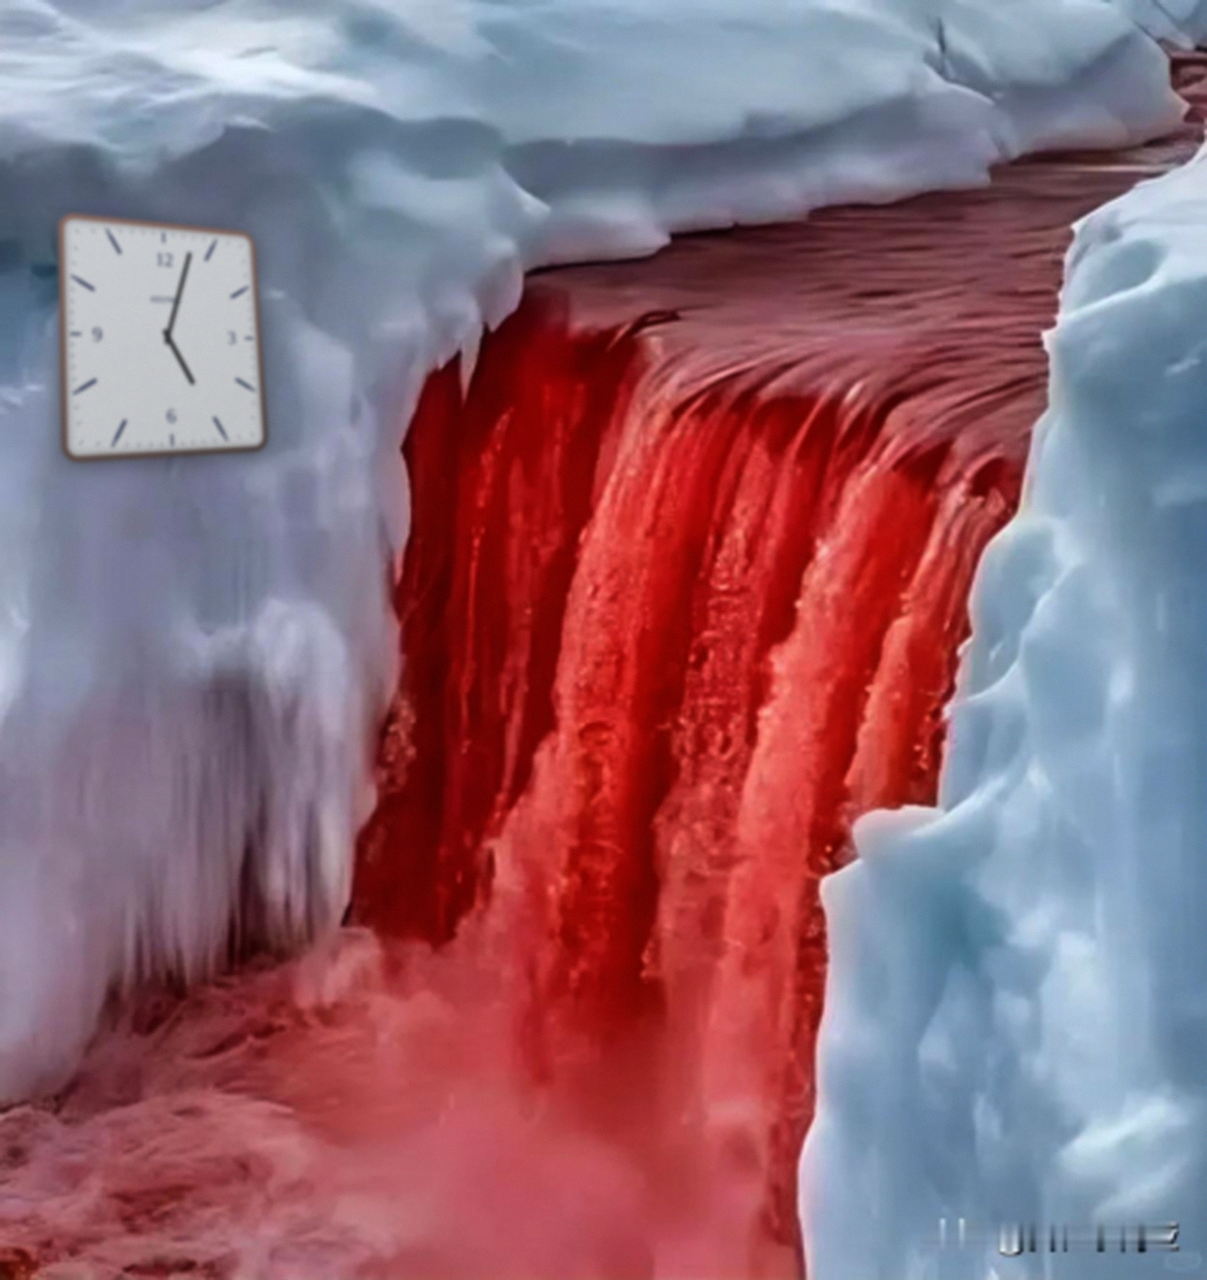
5.03
